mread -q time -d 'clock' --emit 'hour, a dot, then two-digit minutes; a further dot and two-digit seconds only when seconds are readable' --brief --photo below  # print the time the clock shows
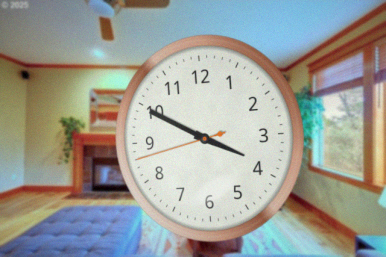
3.49.43
